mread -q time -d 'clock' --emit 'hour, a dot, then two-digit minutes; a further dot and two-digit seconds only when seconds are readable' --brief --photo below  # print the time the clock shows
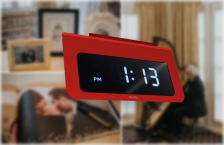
1.13
